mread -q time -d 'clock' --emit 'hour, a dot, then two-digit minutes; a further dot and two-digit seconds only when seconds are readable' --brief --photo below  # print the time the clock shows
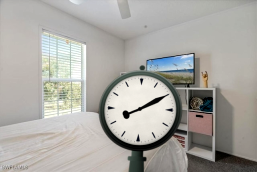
8.10
